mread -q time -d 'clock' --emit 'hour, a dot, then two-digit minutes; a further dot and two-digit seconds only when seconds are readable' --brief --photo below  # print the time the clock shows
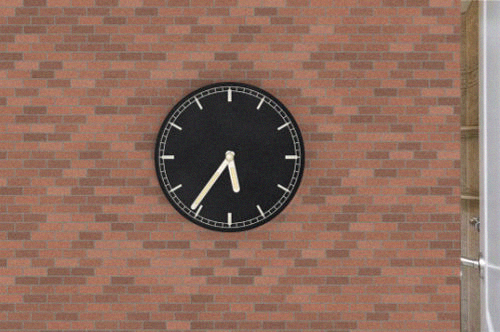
5.36
